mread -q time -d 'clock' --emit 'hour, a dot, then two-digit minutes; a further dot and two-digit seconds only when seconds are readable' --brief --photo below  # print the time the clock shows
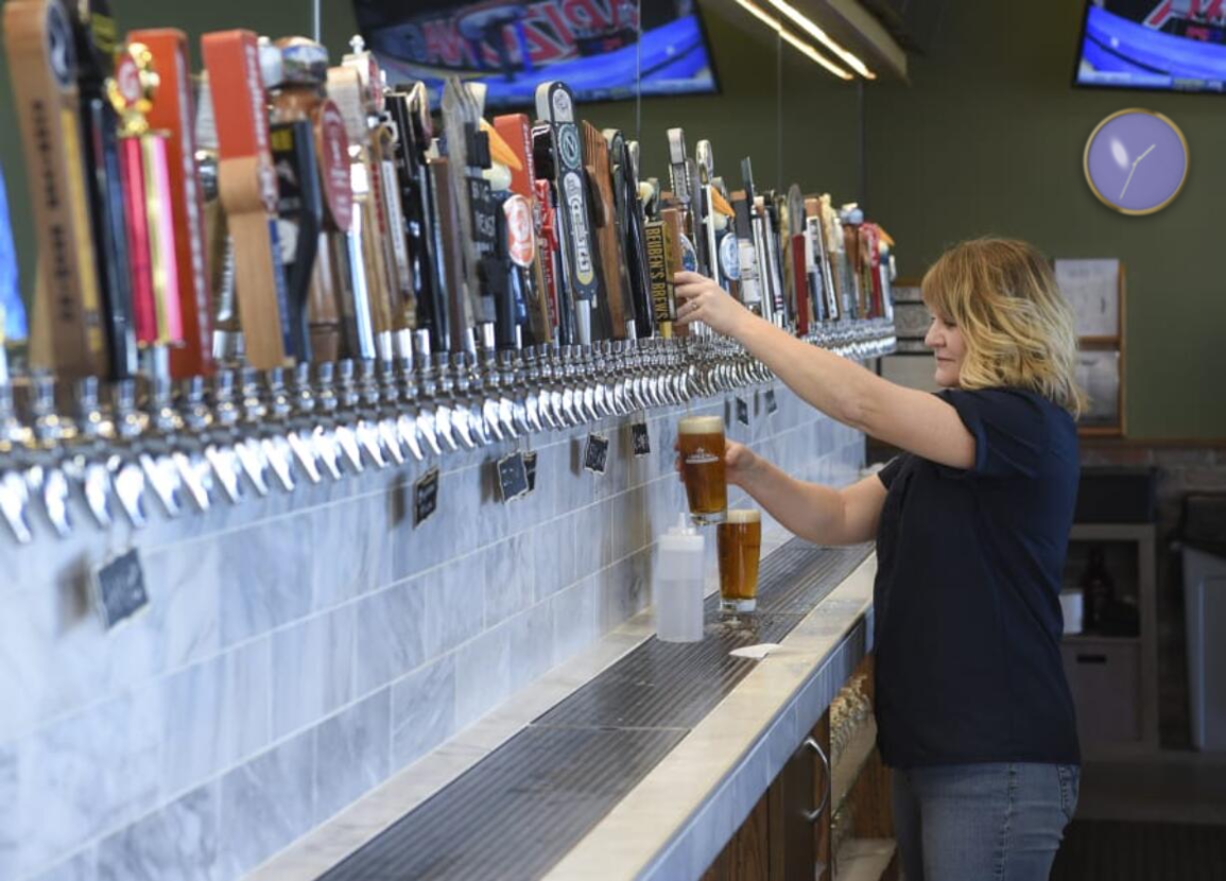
1.34
